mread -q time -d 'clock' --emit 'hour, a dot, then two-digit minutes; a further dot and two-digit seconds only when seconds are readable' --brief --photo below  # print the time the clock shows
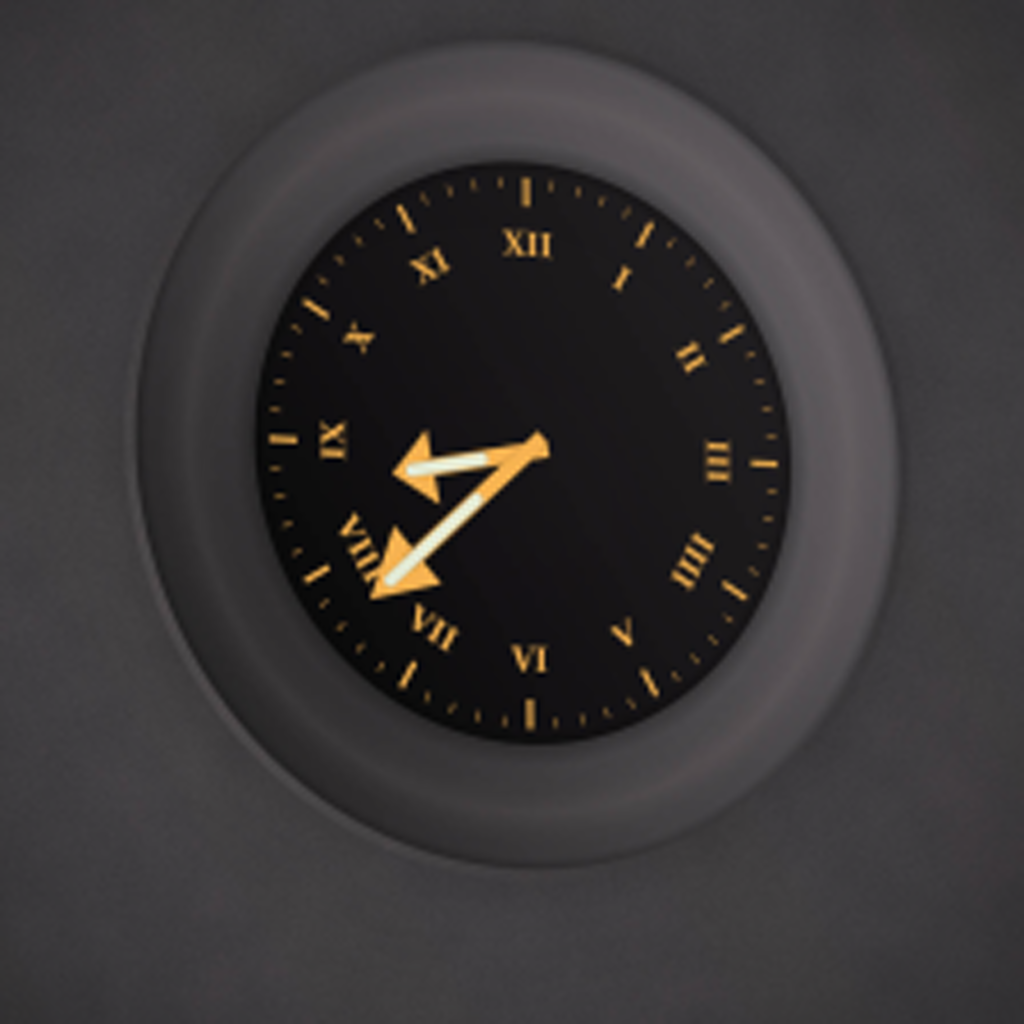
8.38
